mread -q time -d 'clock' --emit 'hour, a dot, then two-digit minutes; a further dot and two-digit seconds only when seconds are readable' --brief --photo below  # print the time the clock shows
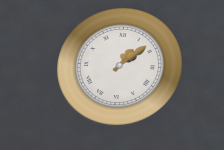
1.08
